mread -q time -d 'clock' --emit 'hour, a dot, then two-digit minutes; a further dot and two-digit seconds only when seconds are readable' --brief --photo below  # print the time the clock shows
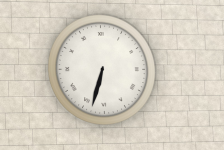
6.33
